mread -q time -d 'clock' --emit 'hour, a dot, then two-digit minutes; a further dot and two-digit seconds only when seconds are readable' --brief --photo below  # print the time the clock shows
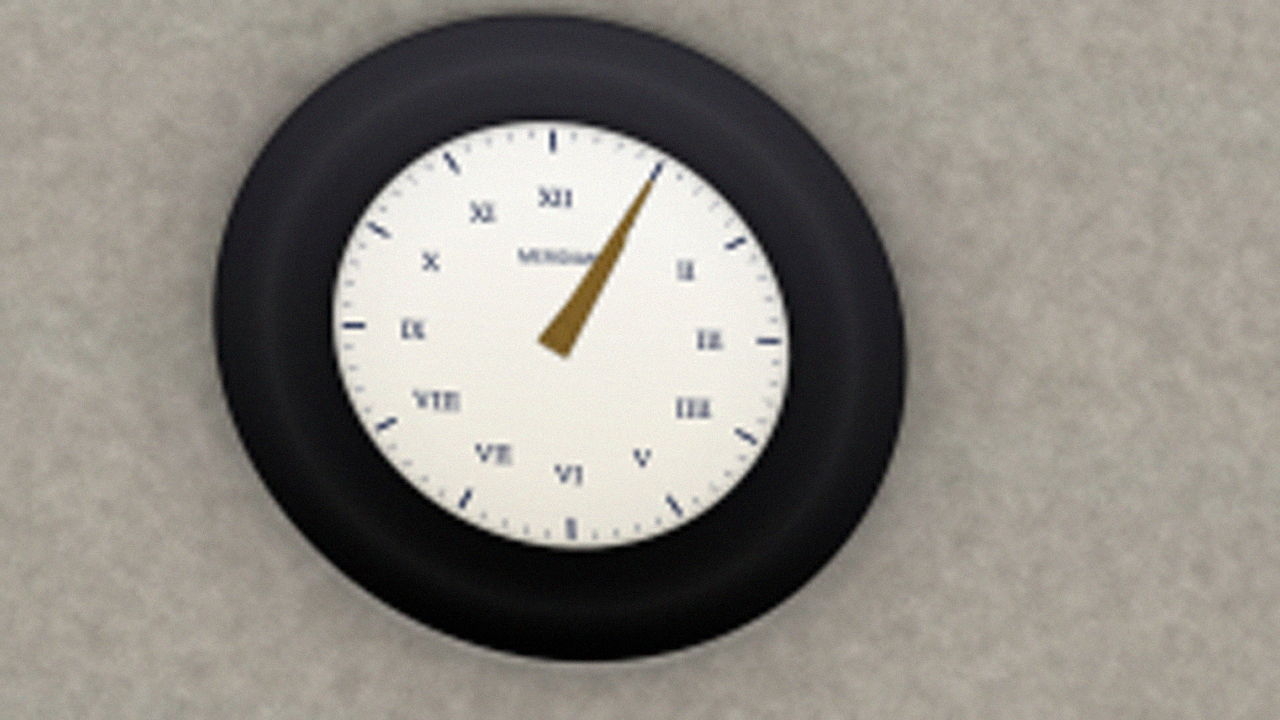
1.05
